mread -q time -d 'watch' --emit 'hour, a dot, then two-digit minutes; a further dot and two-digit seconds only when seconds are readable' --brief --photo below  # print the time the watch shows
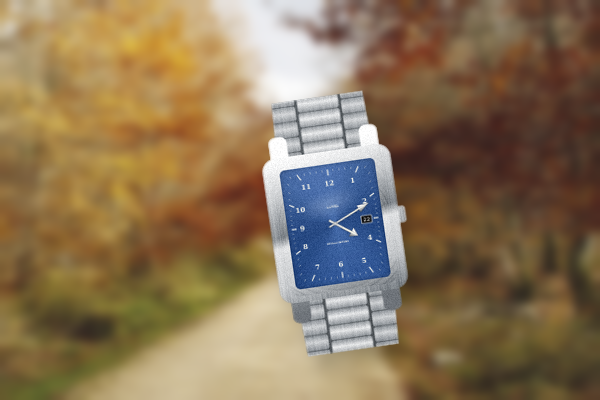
4.11
